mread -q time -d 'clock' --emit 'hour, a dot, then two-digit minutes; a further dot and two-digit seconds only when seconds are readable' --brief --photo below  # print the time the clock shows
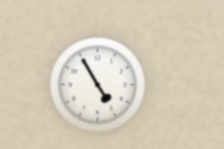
4.55
